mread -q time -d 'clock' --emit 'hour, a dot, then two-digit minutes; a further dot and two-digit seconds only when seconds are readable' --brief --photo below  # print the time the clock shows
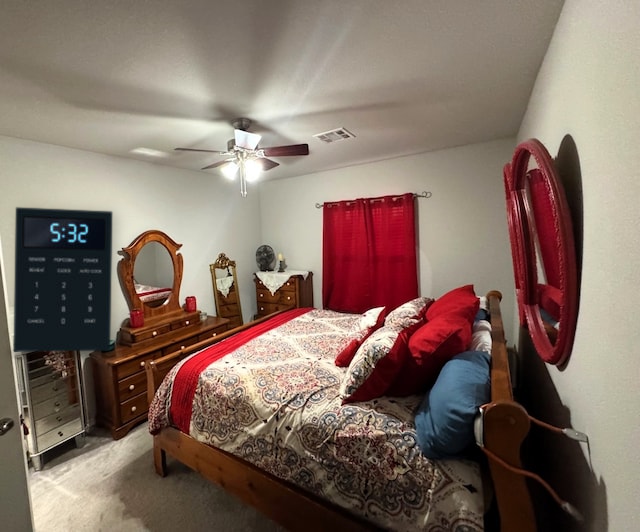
5.32
